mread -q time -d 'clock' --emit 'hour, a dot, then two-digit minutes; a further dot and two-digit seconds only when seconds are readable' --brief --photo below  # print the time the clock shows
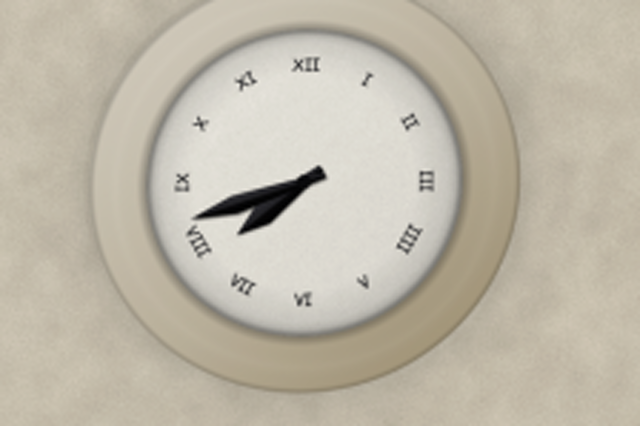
7.42
